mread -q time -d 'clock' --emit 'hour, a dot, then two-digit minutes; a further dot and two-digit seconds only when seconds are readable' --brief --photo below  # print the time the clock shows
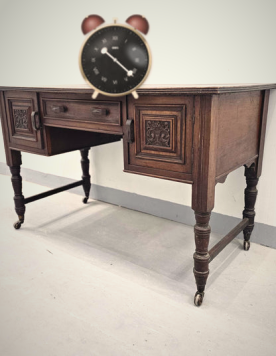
10.22
